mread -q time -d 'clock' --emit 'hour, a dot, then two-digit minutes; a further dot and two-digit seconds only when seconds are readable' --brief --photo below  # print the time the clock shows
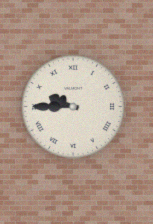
9.45
